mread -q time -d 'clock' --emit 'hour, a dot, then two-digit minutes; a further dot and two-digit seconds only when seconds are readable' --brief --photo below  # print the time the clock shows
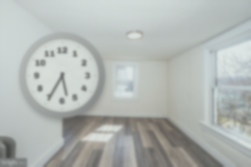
5.35
